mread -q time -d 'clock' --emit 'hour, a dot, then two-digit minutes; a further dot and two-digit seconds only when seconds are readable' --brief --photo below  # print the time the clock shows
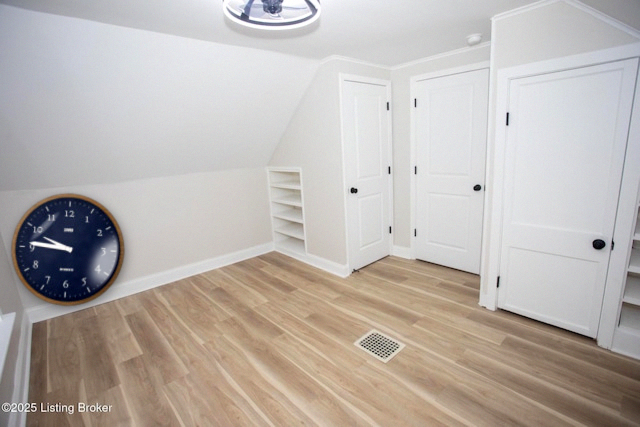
9.46
